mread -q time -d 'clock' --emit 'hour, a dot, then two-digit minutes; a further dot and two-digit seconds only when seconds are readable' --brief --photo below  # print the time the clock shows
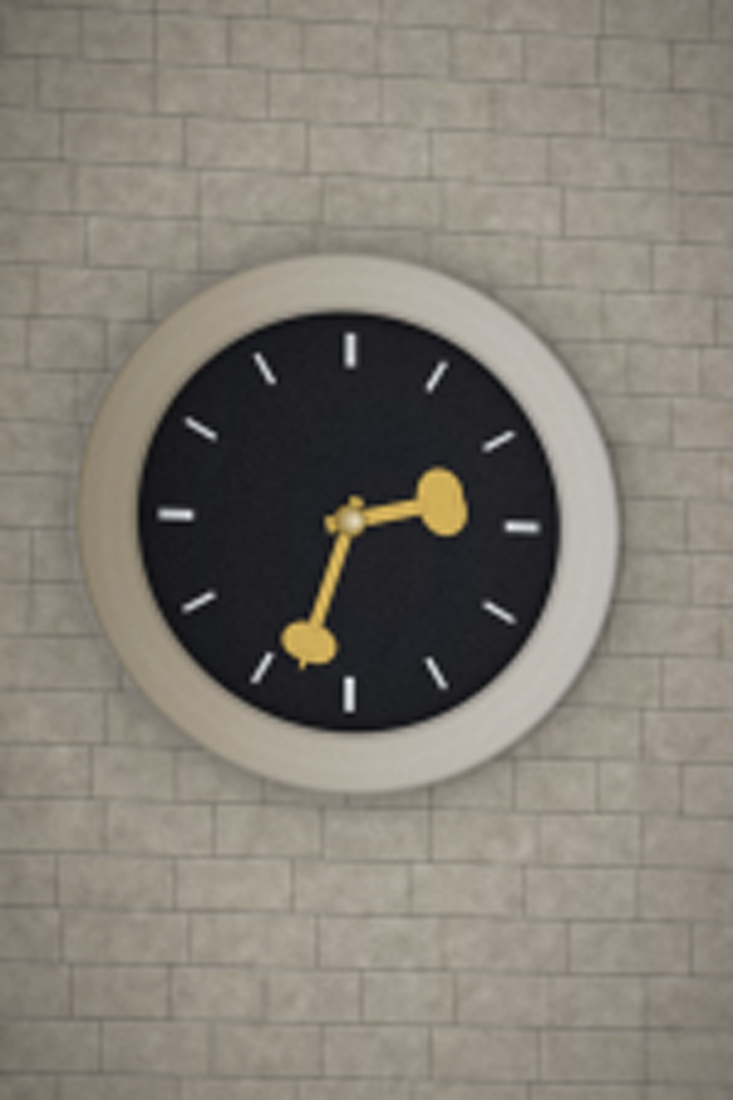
2.33
